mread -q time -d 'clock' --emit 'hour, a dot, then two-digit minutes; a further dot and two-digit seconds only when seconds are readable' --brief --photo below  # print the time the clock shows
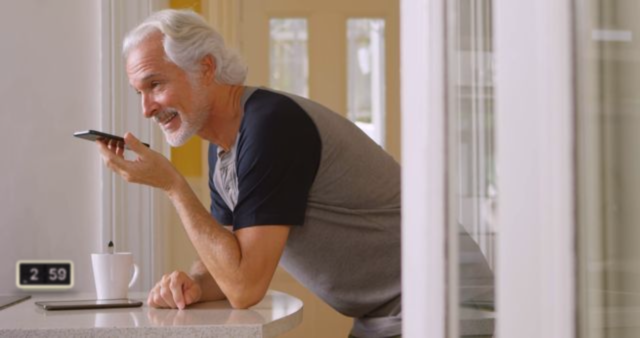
2.59
